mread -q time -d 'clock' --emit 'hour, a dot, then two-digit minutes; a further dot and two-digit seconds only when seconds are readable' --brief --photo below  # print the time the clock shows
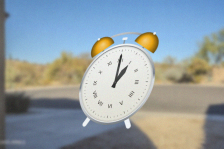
1.00
